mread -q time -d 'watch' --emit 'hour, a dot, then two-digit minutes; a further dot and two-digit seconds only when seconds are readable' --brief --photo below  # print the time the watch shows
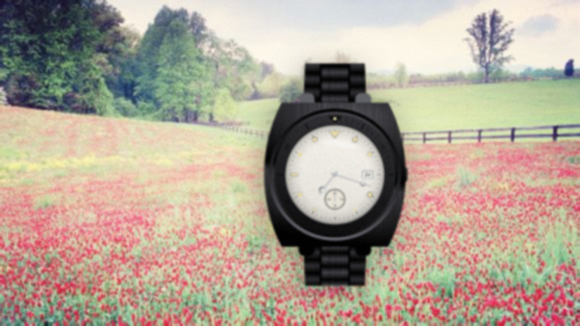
7.18
